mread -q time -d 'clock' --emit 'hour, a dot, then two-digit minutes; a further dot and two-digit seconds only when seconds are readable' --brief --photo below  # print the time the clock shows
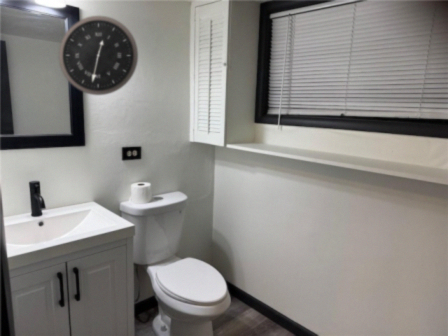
12.32
